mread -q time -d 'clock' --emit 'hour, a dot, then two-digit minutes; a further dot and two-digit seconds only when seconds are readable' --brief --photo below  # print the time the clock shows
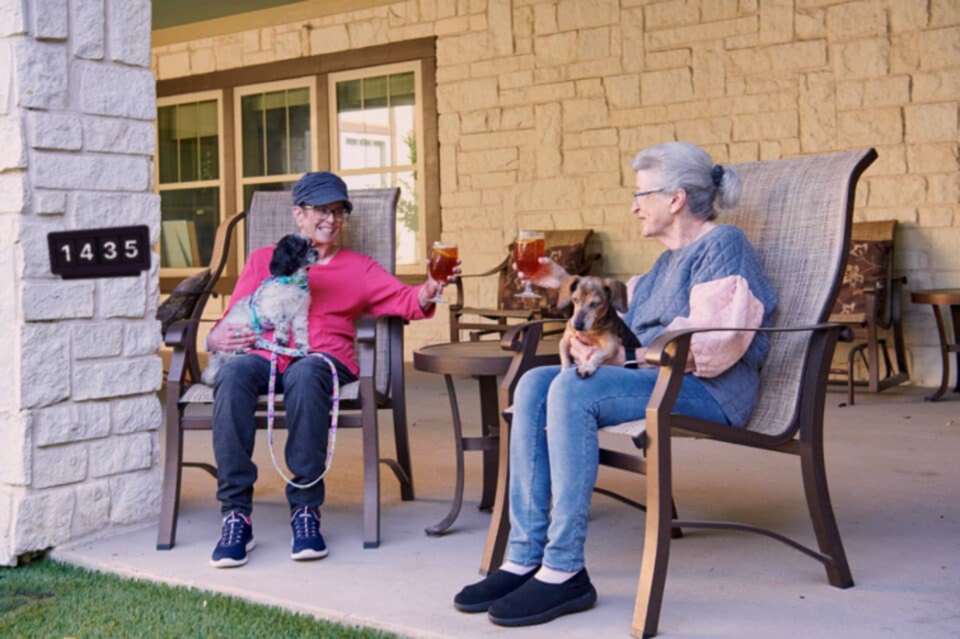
14.35
